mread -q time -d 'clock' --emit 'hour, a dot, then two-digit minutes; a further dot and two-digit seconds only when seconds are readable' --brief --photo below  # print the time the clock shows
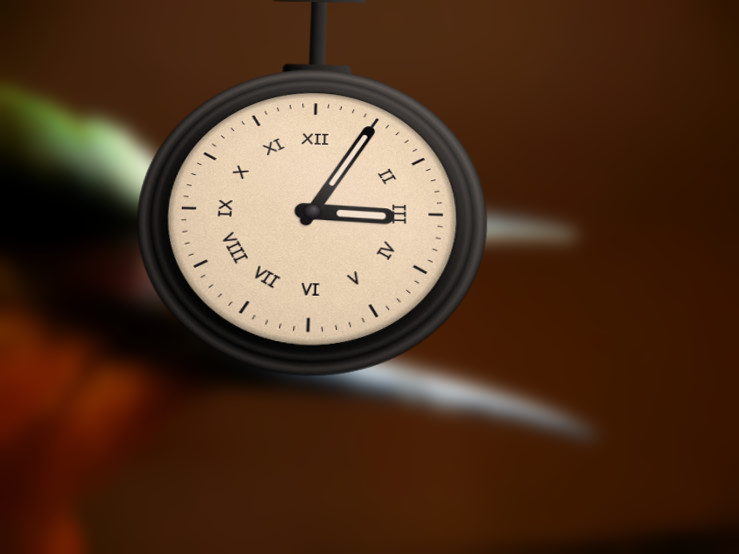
3.05
